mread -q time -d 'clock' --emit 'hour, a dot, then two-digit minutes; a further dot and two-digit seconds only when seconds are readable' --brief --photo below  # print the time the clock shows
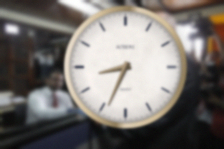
8.34
